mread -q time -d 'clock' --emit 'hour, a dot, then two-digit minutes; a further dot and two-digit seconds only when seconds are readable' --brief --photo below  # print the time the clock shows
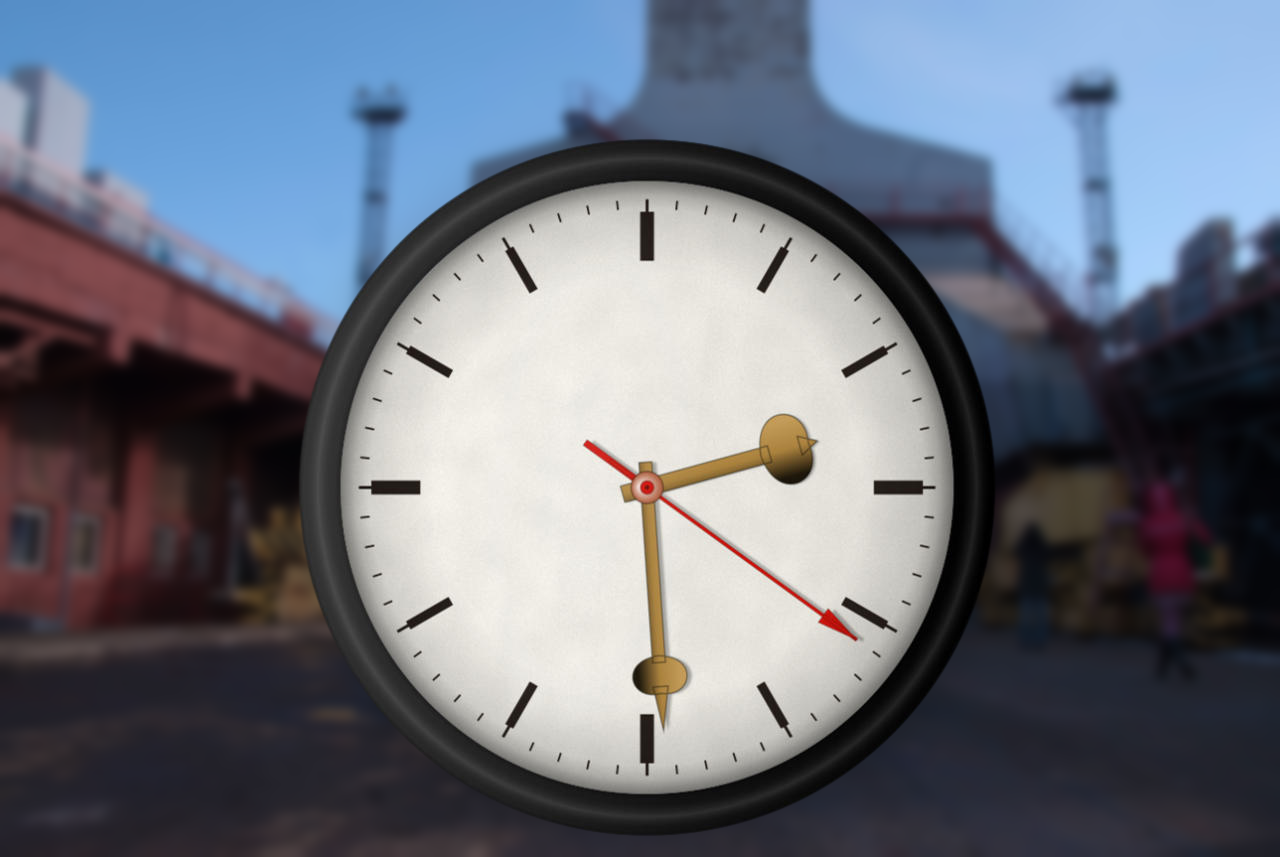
2.29.21
